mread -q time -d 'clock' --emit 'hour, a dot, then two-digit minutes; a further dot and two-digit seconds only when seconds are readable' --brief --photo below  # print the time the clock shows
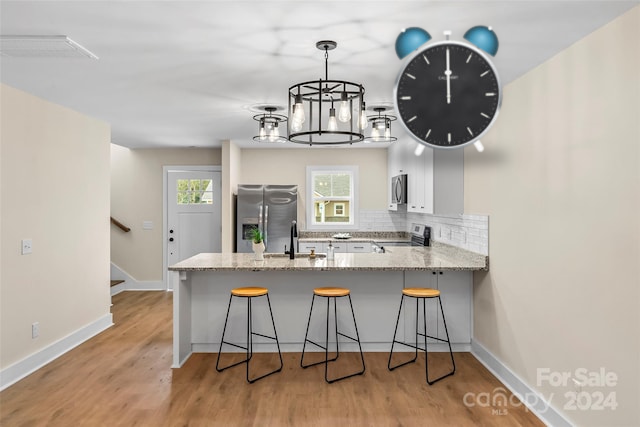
12.00
